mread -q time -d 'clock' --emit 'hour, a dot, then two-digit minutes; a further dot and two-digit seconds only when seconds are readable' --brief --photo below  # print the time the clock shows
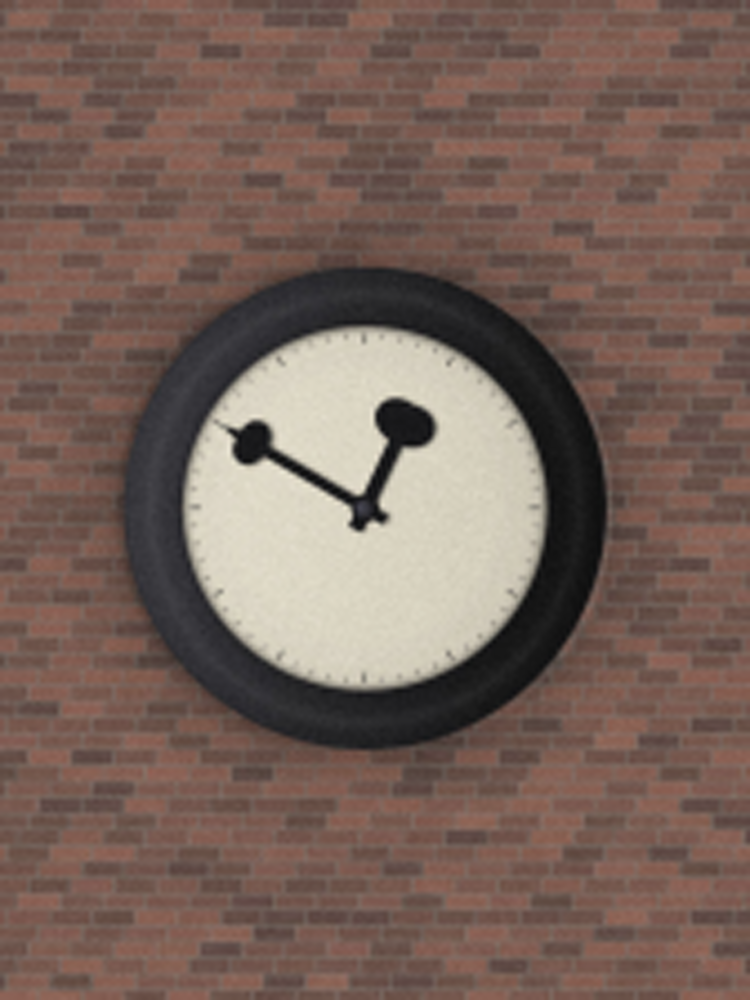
12.50
